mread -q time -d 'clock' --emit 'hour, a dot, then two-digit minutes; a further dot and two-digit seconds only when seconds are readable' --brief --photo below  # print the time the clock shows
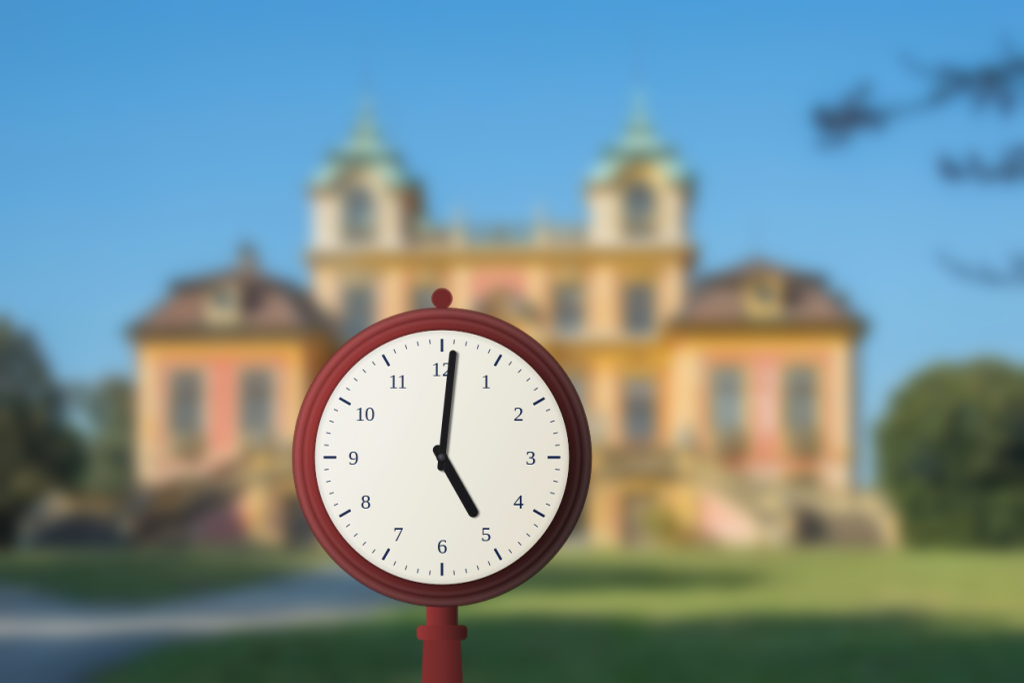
5.01
